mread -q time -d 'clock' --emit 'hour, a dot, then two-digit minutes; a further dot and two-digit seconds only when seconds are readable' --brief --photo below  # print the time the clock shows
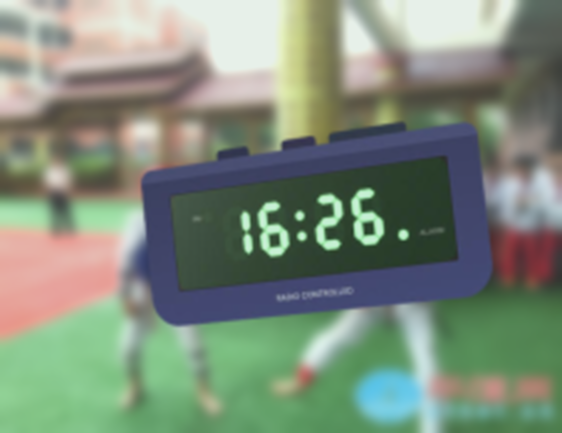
16.26
